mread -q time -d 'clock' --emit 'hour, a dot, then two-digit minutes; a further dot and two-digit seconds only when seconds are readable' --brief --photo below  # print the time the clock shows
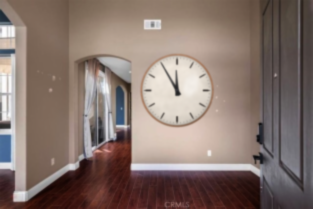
11.55
